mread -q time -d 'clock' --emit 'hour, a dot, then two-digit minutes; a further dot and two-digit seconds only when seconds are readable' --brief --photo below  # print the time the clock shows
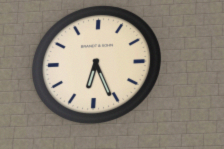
6.26
